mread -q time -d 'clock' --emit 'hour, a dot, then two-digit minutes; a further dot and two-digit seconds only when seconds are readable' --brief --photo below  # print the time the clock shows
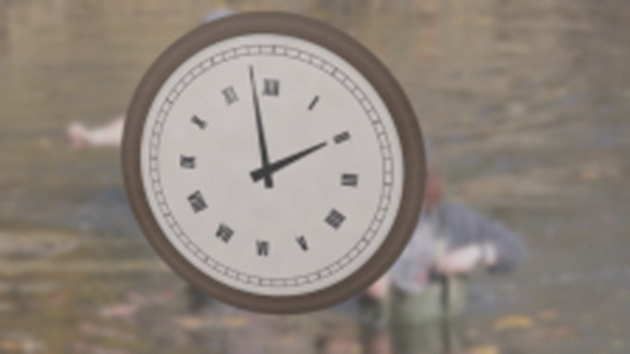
1.58
